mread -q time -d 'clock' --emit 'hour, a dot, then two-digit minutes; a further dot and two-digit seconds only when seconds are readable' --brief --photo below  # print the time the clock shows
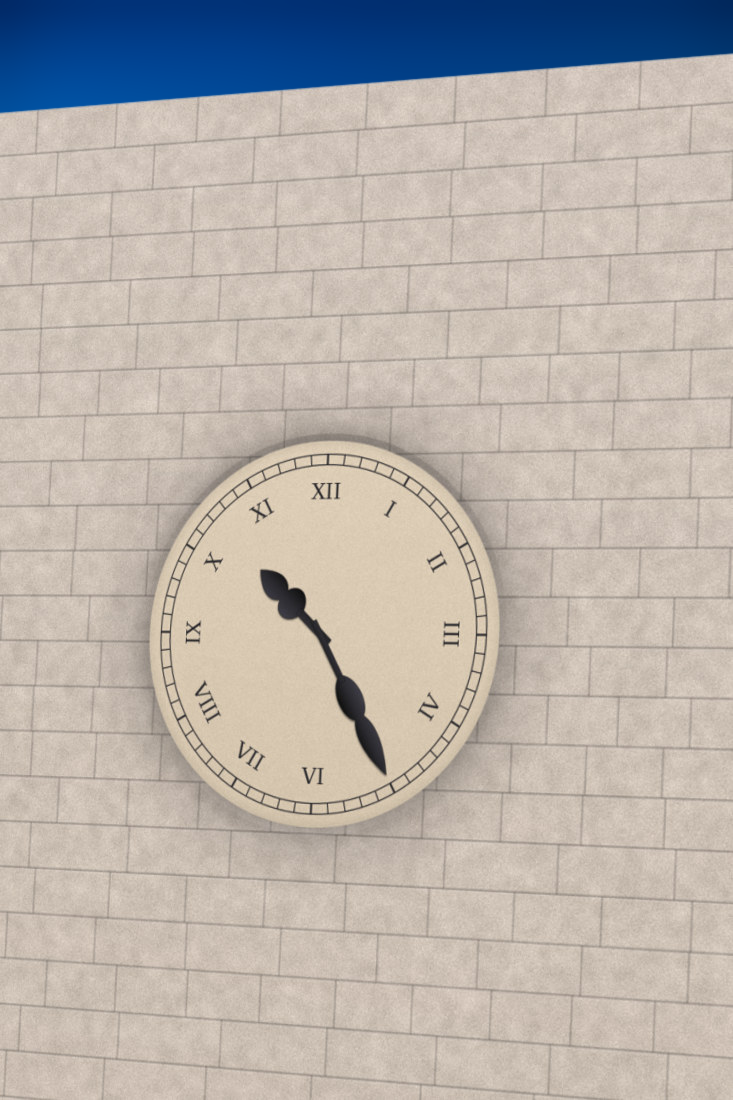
10.25
